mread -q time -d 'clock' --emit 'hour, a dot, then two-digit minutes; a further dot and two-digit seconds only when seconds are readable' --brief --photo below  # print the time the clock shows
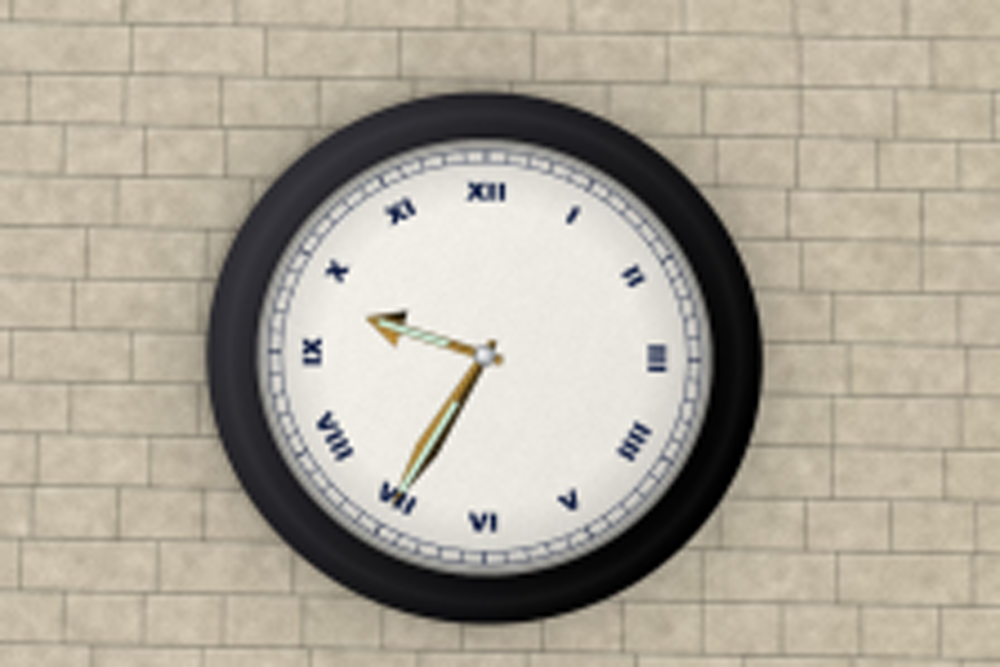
9.35
